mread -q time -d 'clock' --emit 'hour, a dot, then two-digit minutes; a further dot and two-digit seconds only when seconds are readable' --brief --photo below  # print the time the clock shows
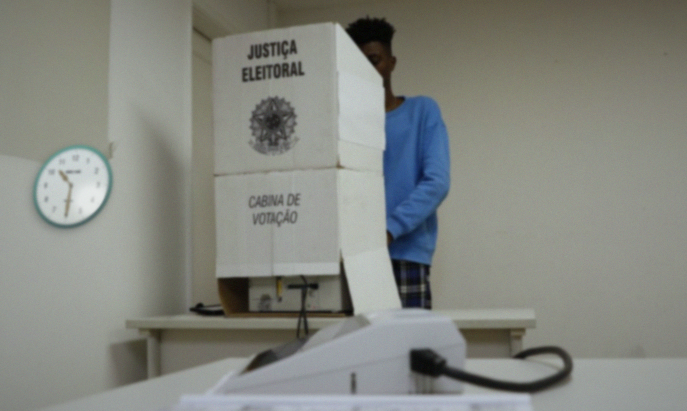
10.30
